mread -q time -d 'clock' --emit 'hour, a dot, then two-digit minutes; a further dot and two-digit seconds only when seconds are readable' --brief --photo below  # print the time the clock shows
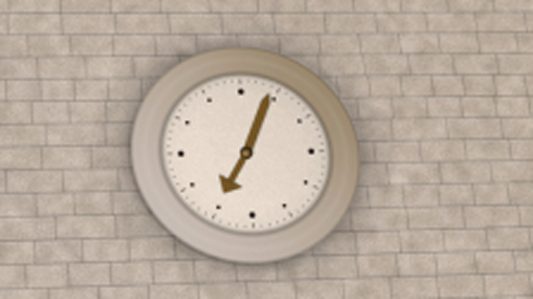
7.04
